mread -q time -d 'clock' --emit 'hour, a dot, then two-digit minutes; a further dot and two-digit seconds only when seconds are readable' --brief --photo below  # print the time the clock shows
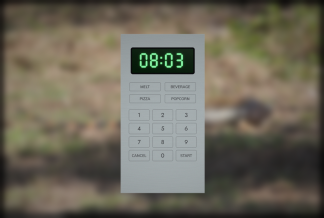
8.03
